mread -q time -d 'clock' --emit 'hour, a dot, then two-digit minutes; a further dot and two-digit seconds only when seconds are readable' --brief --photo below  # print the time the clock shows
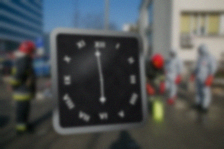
5.59
